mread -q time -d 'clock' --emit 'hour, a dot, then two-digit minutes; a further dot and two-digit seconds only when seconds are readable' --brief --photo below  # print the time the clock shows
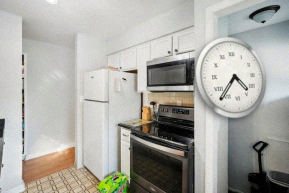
4.37
